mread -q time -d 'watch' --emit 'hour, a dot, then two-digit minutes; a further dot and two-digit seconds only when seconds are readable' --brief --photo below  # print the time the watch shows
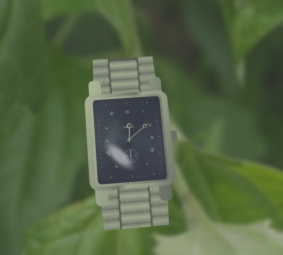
12.09
